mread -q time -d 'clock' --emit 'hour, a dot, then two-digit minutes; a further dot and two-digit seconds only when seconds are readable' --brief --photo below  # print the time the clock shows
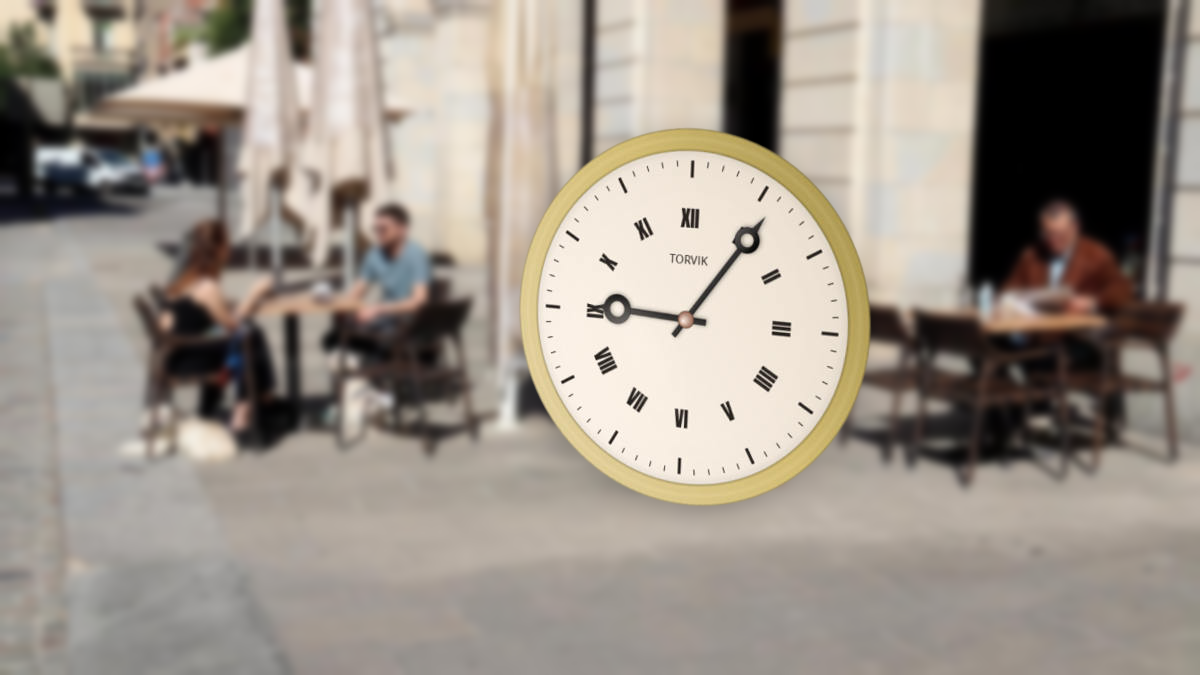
9.06
